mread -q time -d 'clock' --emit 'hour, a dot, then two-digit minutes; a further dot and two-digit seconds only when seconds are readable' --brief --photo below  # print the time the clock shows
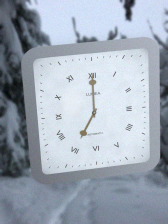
7.00
